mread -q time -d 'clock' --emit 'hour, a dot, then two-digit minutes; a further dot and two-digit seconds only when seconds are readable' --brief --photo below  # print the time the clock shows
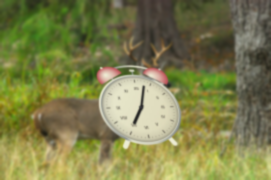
7.03
